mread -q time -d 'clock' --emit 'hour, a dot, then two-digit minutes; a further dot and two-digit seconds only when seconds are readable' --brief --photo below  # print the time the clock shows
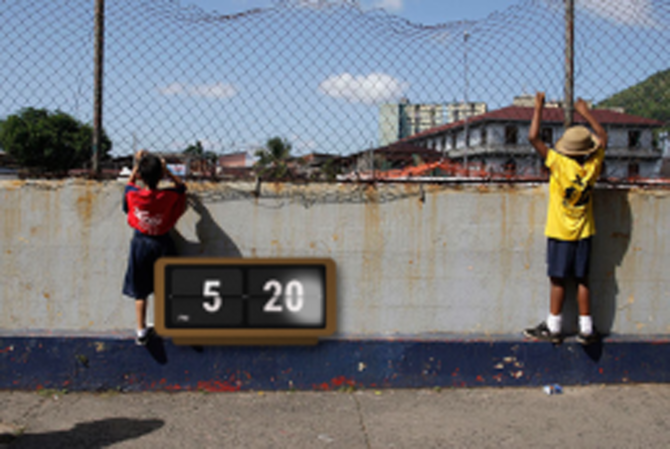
5.20
